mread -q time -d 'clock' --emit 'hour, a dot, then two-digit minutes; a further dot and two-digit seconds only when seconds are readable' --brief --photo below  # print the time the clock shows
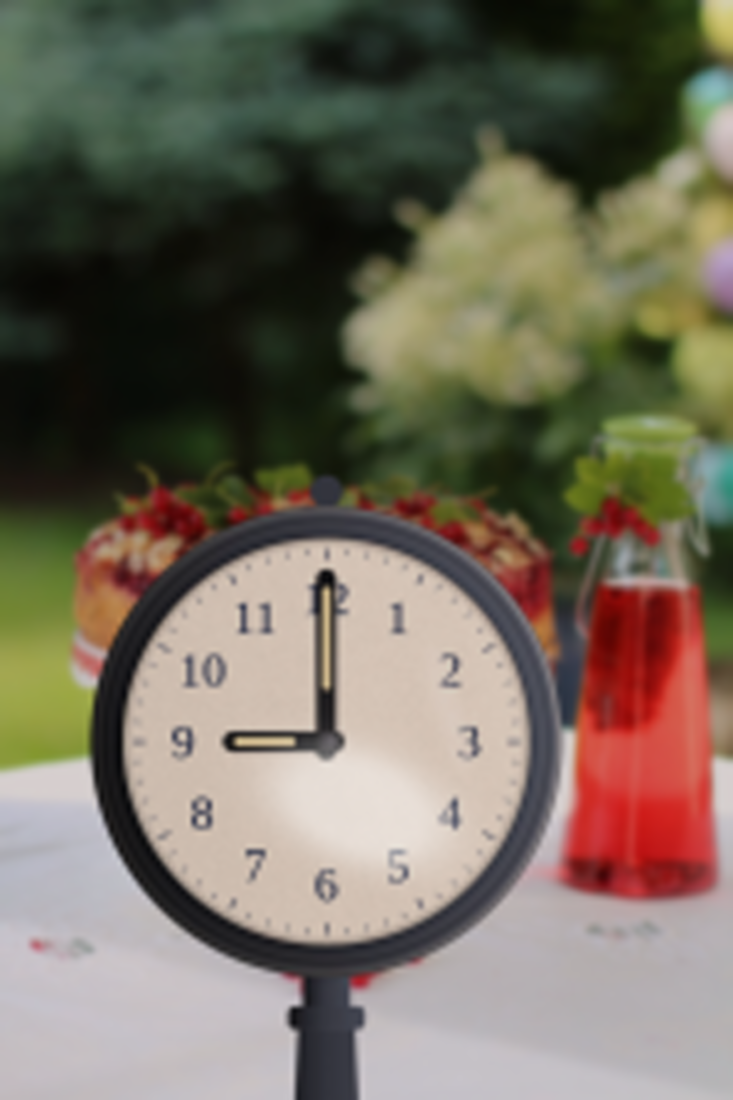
9.00
